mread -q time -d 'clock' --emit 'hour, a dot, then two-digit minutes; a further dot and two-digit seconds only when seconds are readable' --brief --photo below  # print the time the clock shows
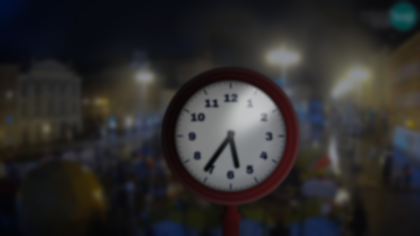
5.36
